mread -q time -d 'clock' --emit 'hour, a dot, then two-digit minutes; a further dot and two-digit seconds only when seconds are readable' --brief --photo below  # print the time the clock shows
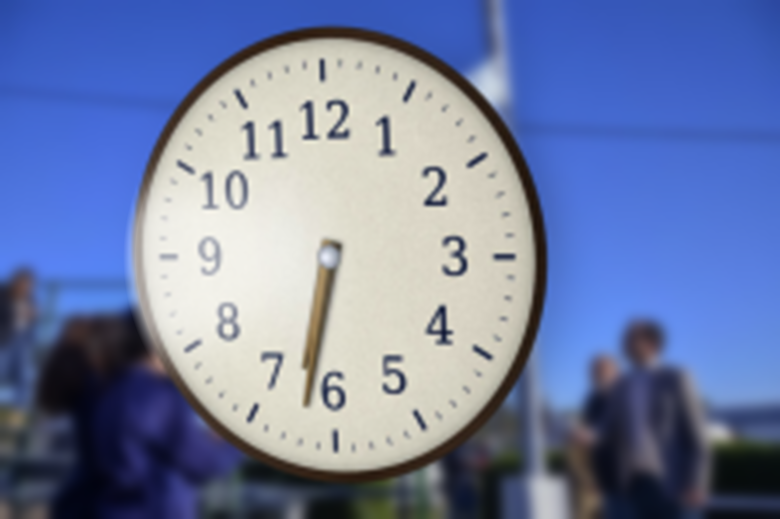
6.32
